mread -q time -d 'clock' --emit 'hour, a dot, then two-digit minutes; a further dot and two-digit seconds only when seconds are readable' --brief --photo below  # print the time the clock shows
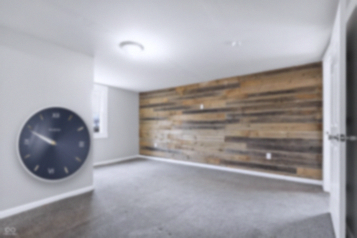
9.49
